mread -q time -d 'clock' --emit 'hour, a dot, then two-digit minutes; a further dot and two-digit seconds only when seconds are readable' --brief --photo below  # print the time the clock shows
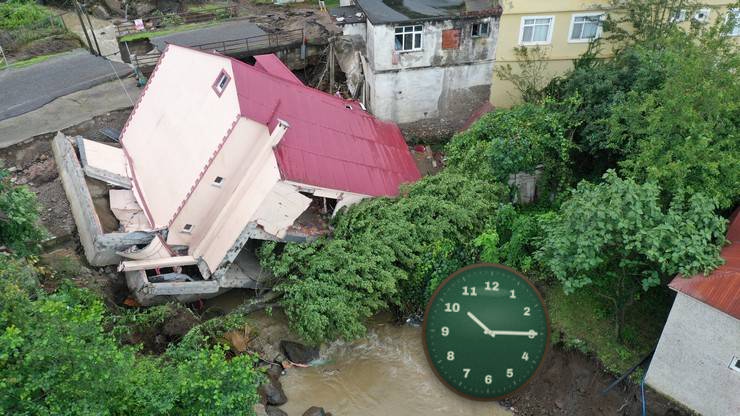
10.15
